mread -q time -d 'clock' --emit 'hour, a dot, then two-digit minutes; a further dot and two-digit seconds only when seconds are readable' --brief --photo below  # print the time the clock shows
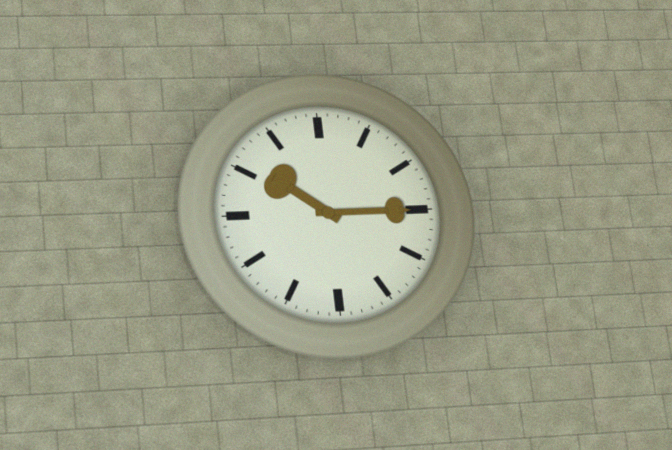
10.15
